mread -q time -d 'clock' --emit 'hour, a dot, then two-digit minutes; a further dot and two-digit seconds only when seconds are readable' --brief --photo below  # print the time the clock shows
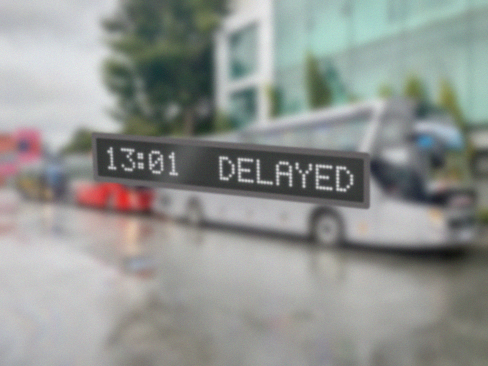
13.01
